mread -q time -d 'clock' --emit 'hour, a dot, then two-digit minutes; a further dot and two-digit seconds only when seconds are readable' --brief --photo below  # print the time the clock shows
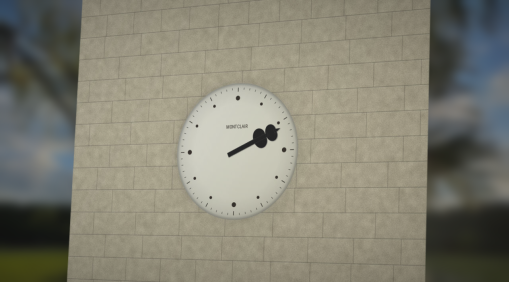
2.11
